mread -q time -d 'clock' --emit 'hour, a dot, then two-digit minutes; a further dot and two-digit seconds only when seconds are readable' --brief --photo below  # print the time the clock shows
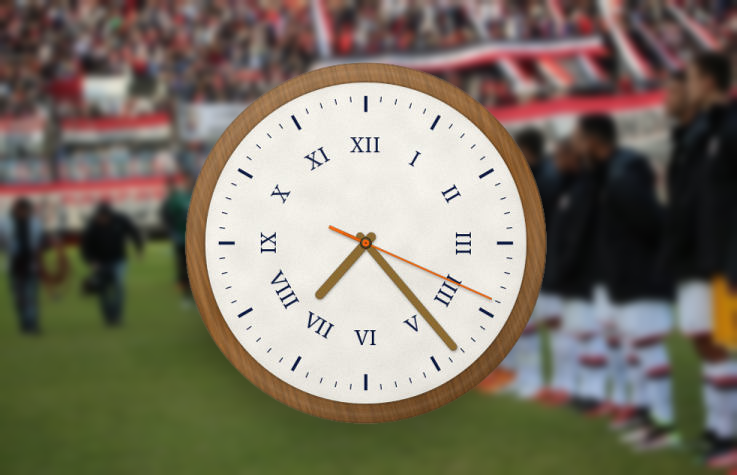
7.23.19
